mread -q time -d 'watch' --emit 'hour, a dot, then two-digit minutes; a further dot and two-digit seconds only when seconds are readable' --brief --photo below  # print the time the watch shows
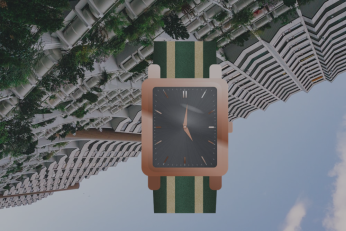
5.01
